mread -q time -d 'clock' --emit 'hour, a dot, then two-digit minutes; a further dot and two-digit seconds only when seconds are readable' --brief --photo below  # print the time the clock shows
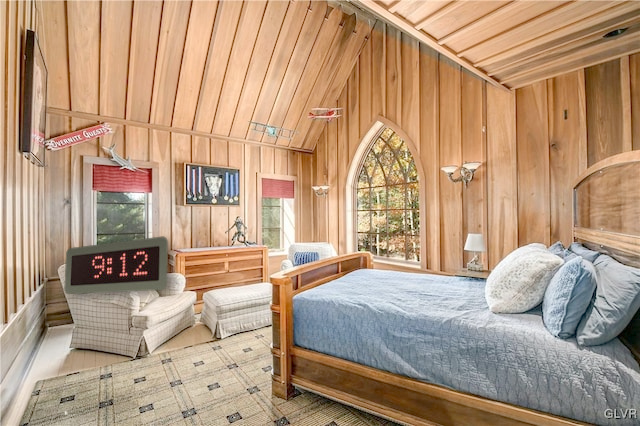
9.12
